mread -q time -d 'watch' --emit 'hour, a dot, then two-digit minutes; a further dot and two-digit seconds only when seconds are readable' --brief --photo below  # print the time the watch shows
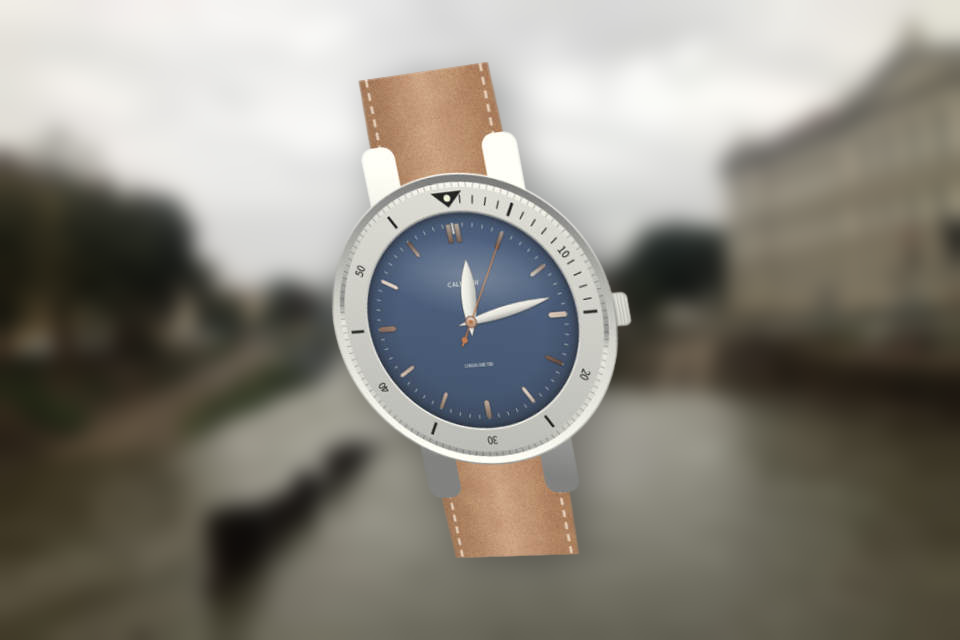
12.13.05
